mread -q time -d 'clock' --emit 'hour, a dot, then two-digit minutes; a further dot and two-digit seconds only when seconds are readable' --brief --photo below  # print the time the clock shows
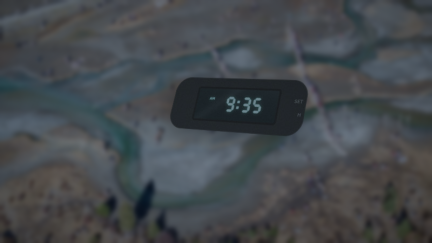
9.35
